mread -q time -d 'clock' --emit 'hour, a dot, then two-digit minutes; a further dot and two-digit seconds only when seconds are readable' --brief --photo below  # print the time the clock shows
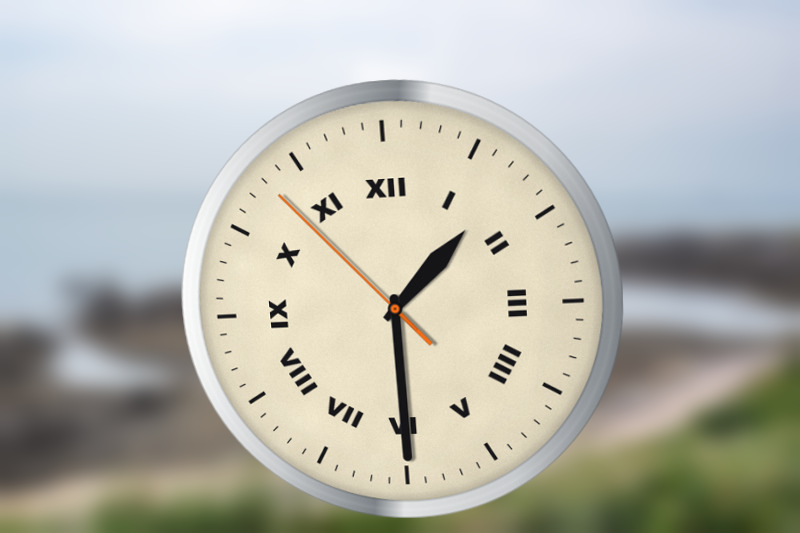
1.29.53
